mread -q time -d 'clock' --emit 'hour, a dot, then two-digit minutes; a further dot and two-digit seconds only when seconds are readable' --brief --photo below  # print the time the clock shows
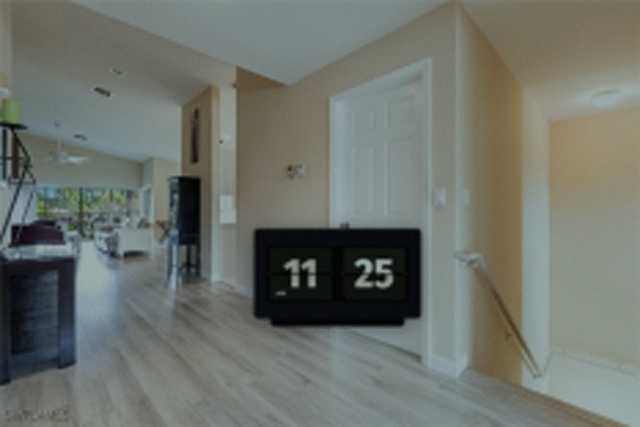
11.25
